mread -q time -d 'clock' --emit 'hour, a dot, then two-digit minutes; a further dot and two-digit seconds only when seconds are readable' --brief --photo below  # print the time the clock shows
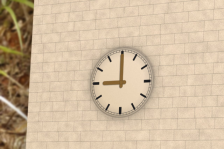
9.00
